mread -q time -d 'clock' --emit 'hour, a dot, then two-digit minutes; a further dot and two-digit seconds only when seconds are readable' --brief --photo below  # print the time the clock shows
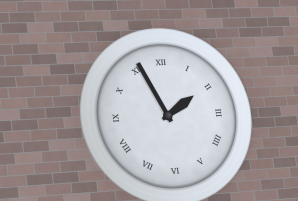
1.56
